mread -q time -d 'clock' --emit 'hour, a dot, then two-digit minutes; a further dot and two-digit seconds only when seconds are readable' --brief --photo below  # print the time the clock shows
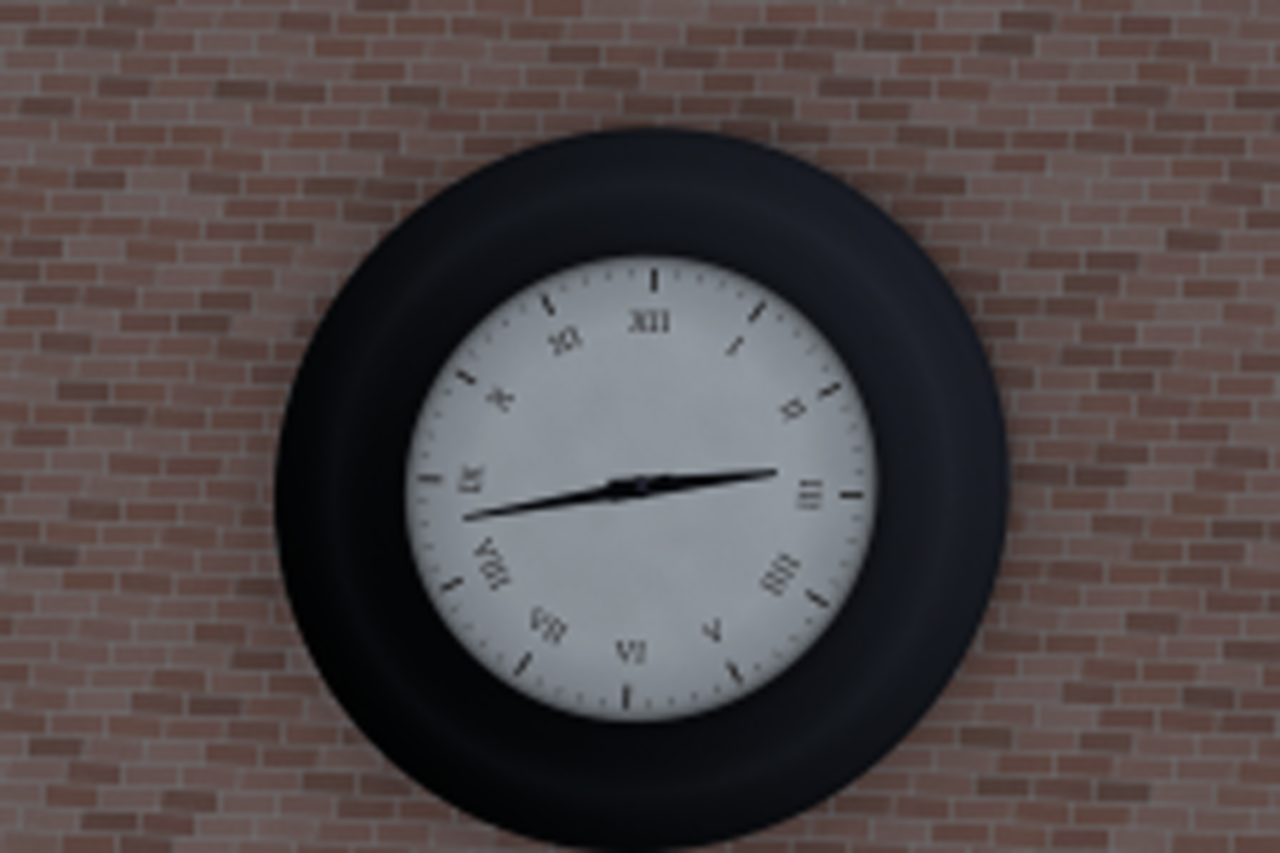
2.43
